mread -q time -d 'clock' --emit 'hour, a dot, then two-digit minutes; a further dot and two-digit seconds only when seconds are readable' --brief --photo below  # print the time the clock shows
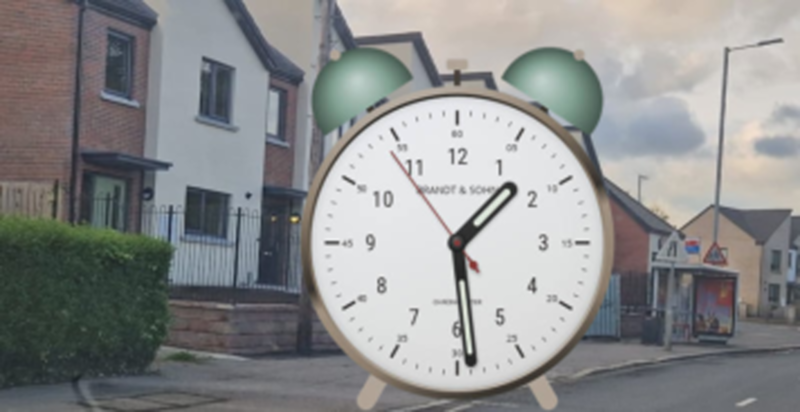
1.28.54
